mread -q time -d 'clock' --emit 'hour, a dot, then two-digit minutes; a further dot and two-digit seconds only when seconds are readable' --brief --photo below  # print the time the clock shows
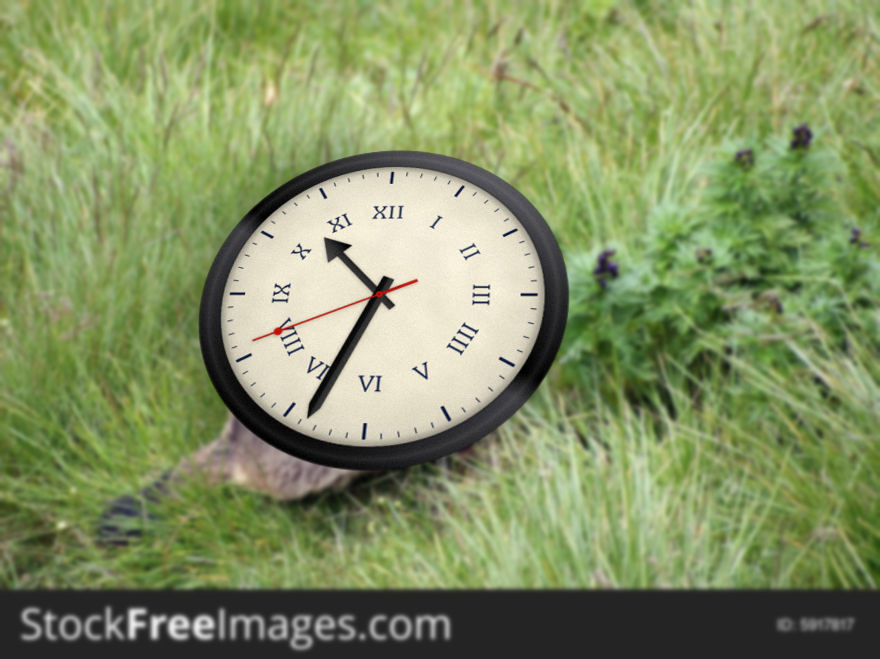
10.33.41
